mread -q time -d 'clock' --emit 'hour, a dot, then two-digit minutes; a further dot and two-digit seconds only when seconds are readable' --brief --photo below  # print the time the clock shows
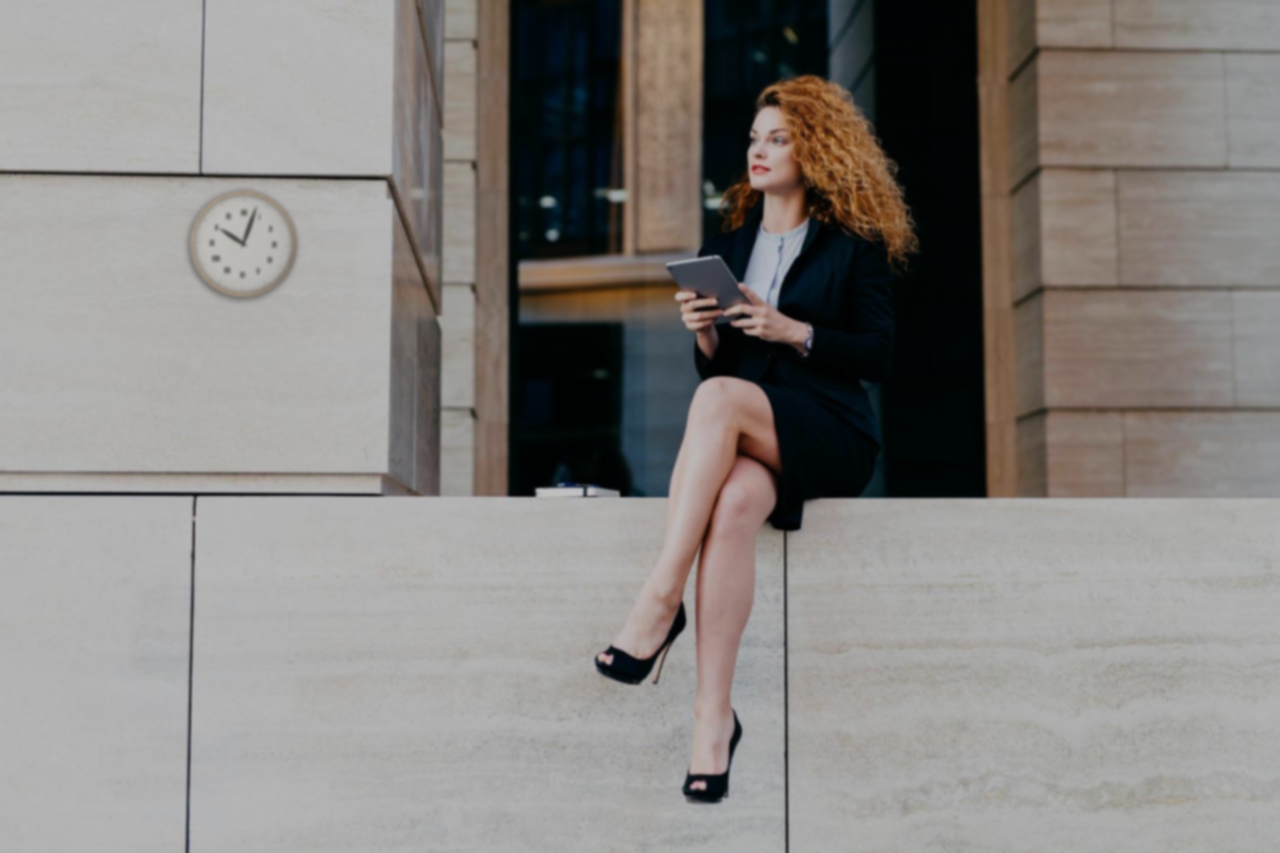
10.03
